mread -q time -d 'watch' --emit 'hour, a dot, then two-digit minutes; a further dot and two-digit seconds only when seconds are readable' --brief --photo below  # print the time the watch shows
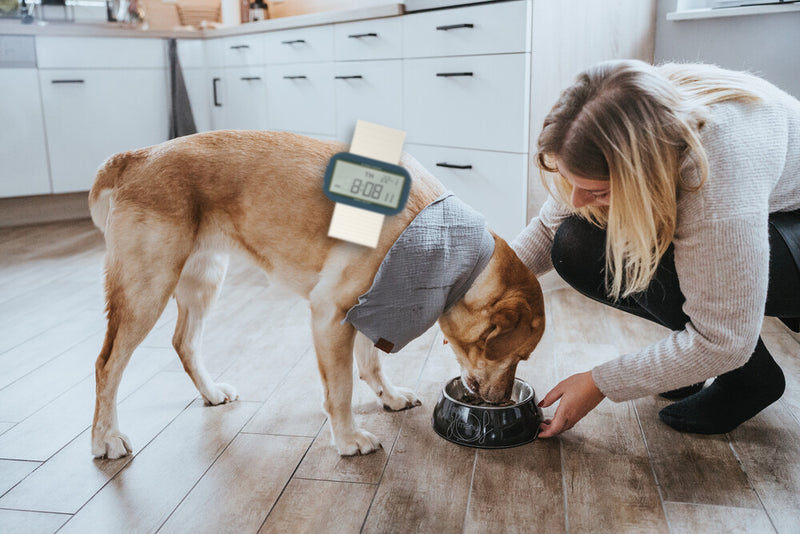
8.08
